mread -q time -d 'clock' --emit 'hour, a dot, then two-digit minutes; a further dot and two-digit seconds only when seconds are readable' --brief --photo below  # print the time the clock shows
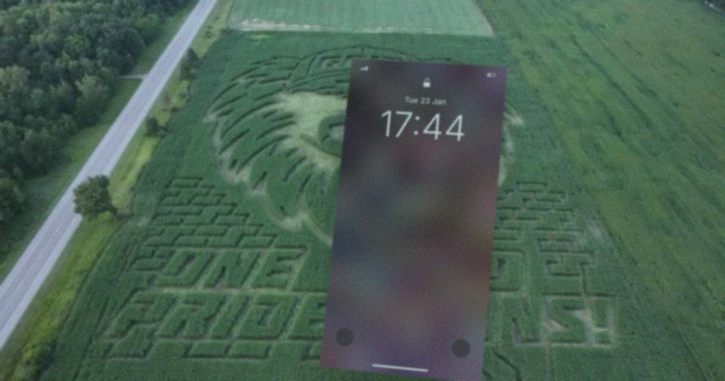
17.44
